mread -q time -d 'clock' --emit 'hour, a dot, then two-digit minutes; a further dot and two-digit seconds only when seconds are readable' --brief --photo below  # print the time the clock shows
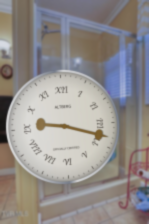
9.18
